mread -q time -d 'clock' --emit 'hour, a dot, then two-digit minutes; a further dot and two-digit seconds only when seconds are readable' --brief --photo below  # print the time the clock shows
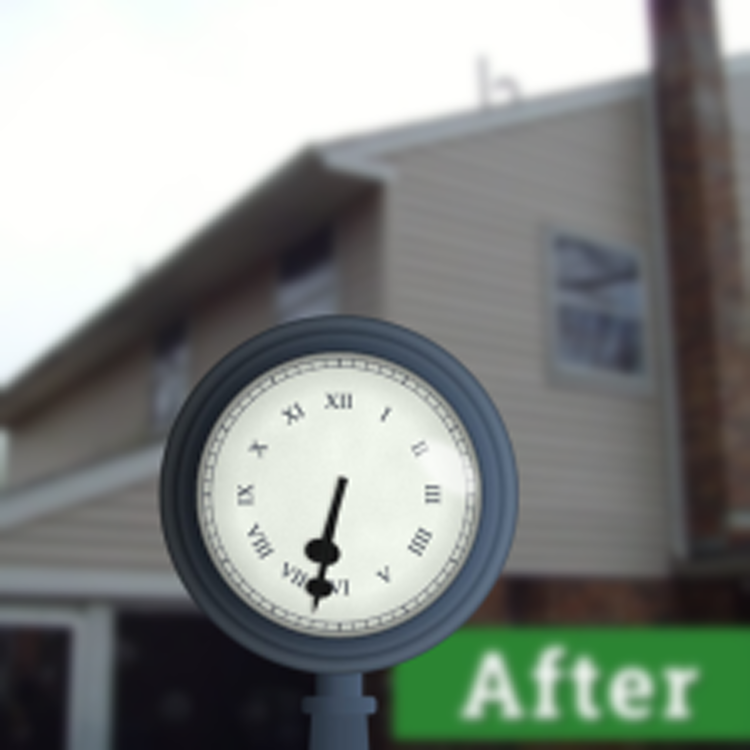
6.32
